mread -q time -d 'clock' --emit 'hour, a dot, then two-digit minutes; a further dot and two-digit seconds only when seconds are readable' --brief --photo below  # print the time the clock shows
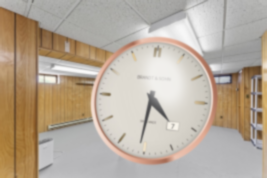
4.31
